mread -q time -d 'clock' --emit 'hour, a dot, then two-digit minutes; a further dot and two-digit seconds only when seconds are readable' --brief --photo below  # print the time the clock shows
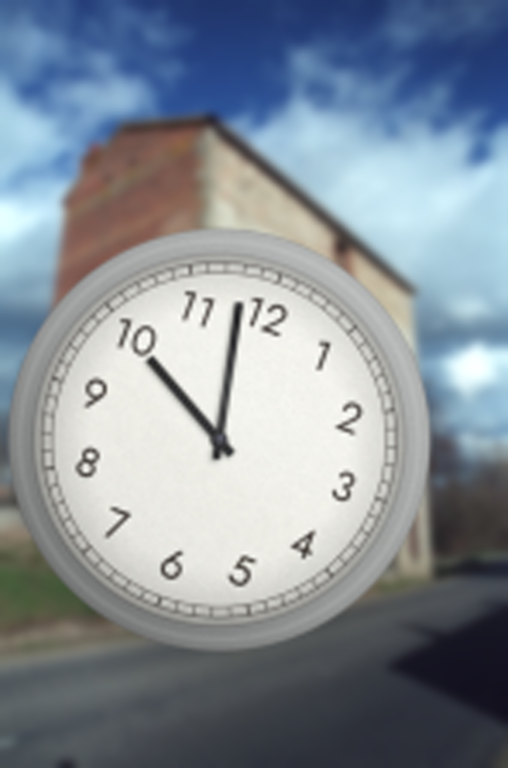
9.58
